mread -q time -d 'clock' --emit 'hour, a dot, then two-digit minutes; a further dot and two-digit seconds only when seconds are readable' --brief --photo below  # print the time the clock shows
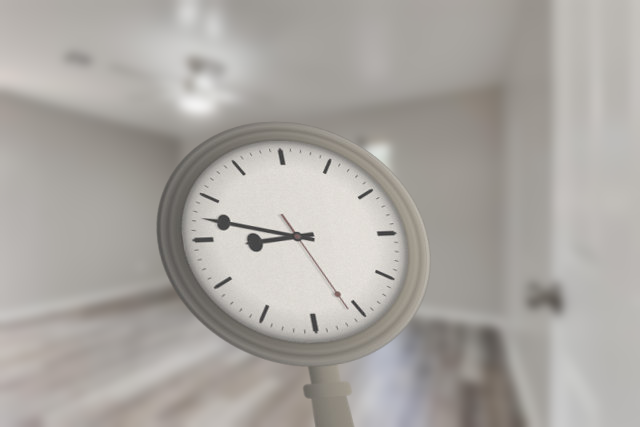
8.47.26
